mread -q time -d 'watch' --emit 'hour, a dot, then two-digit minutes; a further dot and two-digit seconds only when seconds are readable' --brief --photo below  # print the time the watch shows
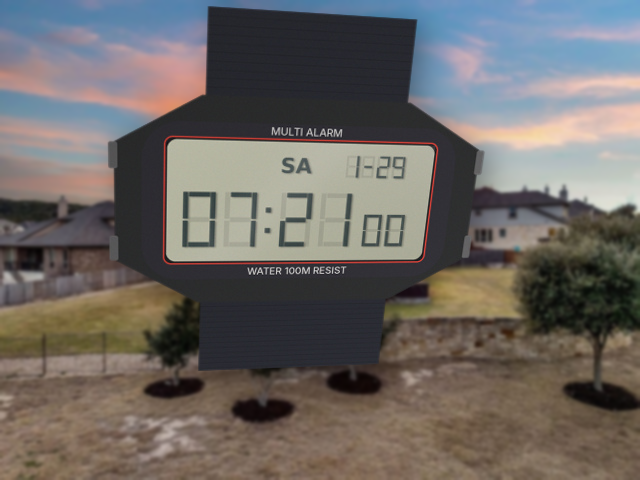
7.21.00
